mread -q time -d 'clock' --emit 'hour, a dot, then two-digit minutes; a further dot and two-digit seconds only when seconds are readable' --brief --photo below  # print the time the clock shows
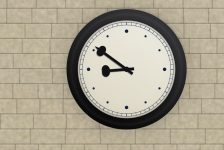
8.51
